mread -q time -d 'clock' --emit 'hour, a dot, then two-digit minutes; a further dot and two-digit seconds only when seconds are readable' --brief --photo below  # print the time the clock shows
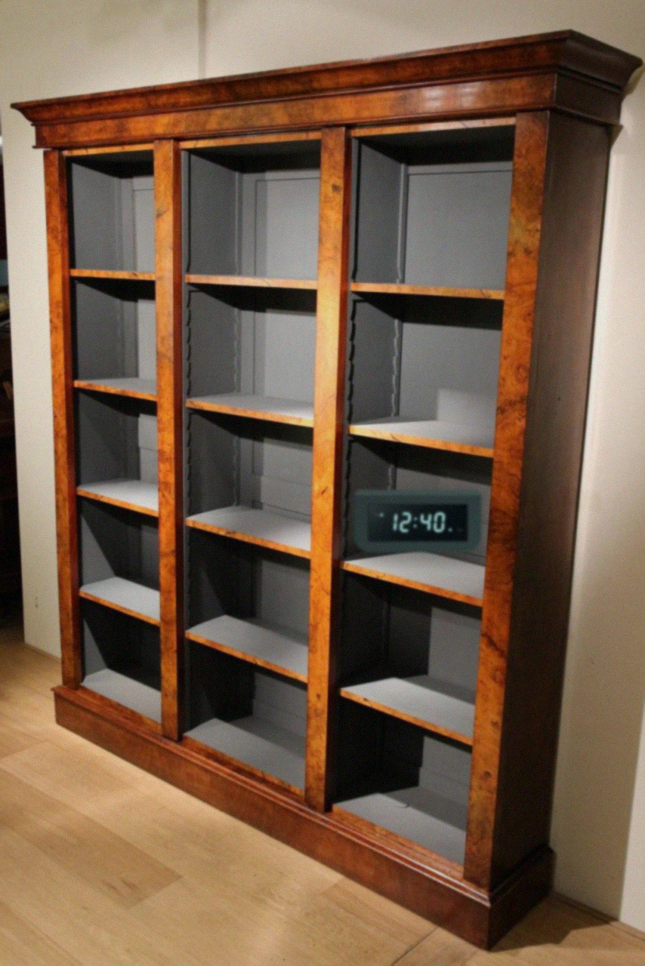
12.40
